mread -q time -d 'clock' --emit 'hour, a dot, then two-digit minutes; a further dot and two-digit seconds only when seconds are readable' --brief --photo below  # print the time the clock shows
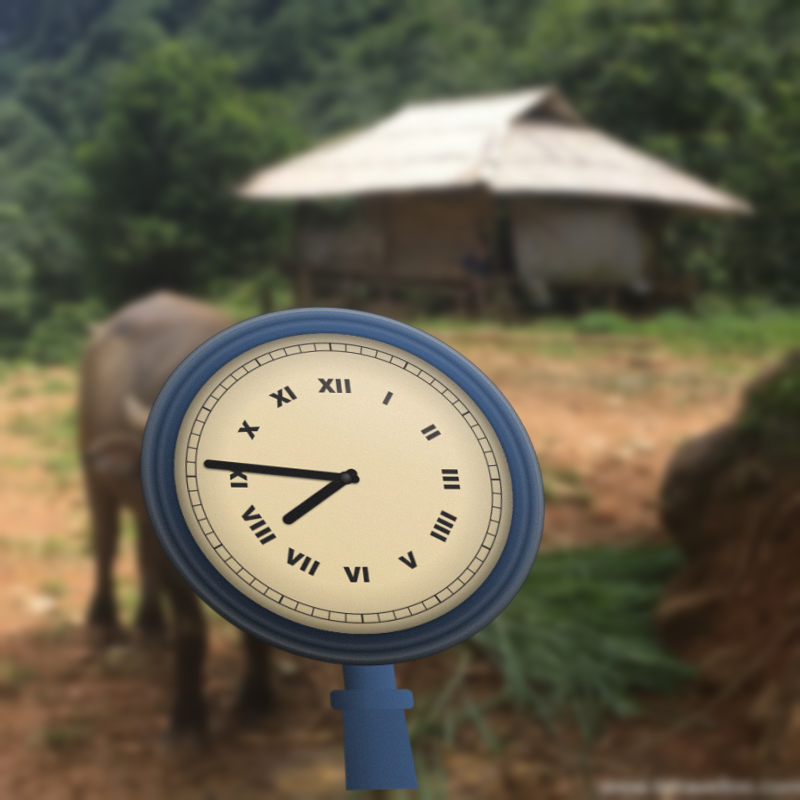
7.46
